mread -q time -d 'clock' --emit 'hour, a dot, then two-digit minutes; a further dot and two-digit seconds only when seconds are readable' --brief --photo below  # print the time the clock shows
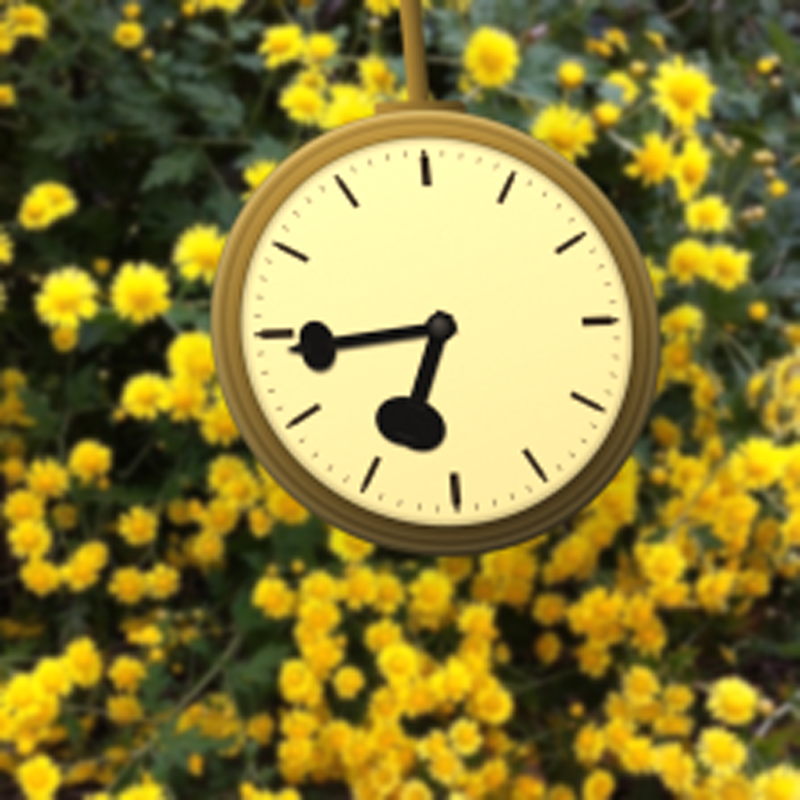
6.44
